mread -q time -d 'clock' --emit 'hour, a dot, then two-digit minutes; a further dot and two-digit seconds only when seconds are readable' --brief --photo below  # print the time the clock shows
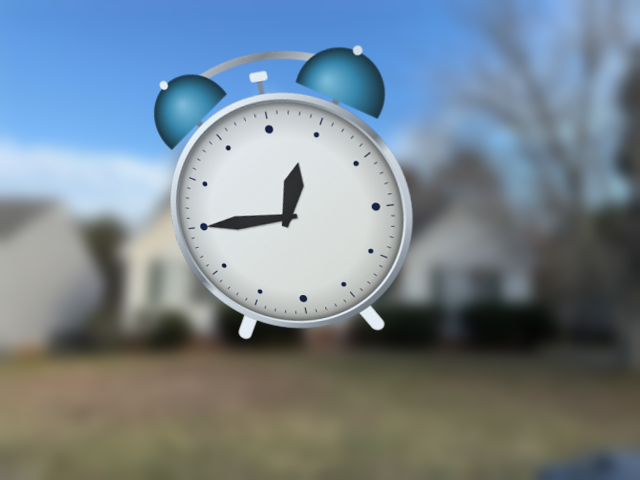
12.45
